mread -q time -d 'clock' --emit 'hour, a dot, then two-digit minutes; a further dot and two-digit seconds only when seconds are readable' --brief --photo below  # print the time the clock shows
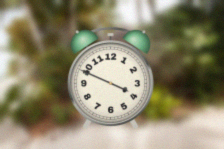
3.49
